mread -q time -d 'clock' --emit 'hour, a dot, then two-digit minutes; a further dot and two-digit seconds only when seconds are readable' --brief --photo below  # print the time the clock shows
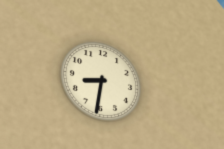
8.31
